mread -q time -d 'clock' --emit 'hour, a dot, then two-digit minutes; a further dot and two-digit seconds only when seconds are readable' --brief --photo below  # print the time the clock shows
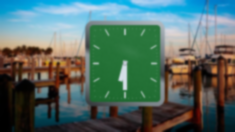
6.30
